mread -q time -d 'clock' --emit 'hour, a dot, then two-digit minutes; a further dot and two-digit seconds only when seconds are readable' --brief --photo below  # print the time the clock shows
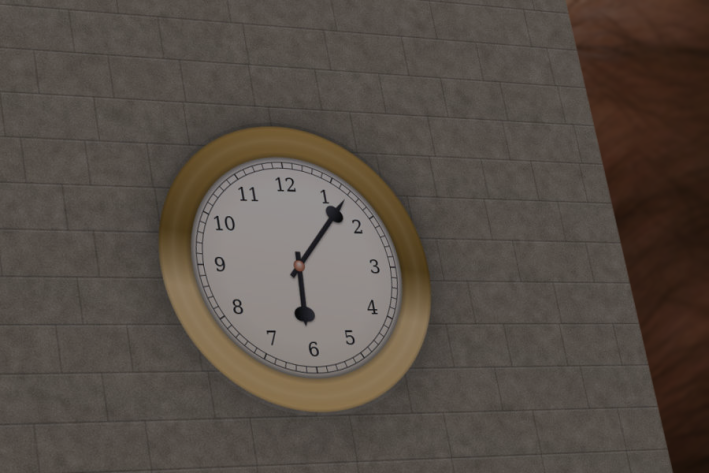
6.07
